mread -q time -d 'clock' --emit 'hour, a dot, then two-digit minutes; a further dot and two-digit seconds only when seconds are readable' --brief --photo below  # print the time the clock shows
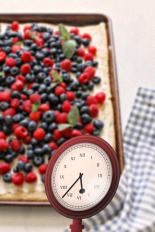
5.37
